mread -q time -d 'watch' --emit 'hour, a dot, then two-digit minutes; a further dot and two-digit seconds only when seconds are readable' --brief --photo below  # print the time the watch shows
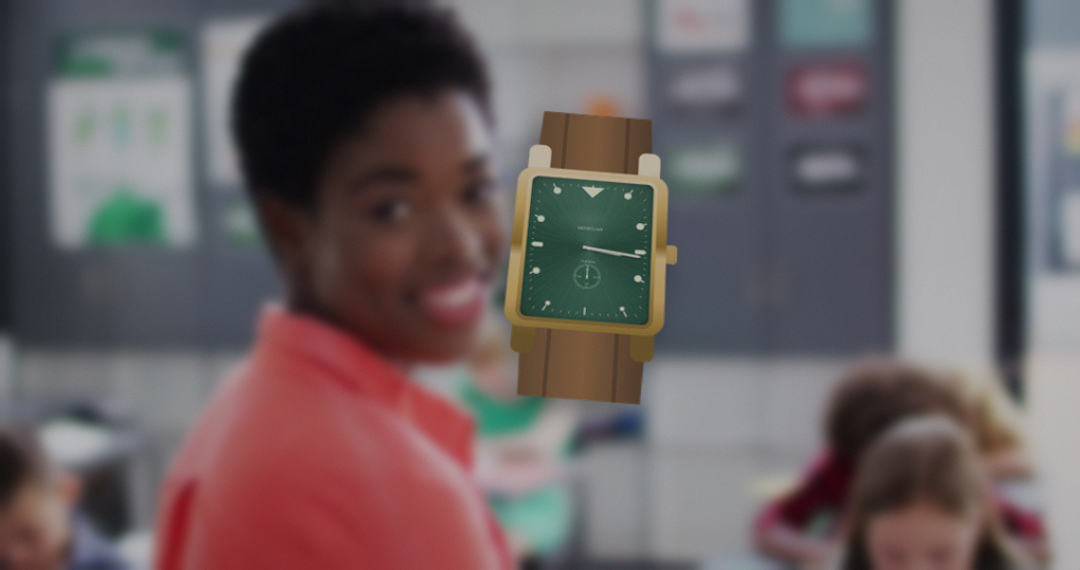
3.16
